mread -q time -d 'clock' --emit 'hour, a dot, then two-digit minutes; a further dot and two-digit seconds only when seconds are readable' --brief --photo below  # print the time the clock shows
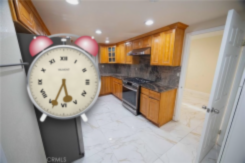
5.34
